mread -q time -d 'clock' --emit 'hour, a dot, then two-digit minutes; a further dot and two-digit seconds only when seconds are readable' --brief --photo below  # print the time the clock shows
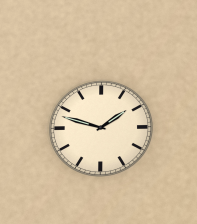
1.48
